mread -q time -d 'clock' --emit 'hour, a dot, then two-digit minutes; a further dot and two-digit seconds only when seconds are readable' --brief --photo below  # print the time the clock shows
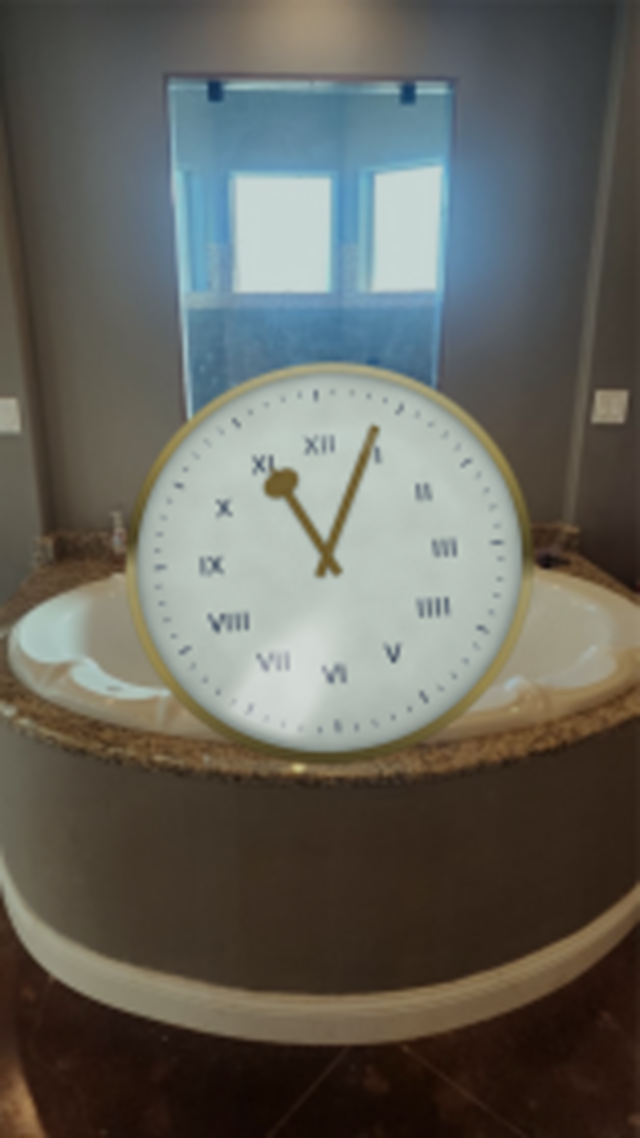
11.04
